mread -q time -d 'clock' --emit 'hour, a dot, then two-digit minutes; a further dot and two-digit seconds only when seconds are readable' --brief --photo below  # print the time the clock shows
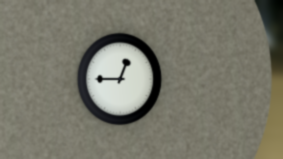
12.45
